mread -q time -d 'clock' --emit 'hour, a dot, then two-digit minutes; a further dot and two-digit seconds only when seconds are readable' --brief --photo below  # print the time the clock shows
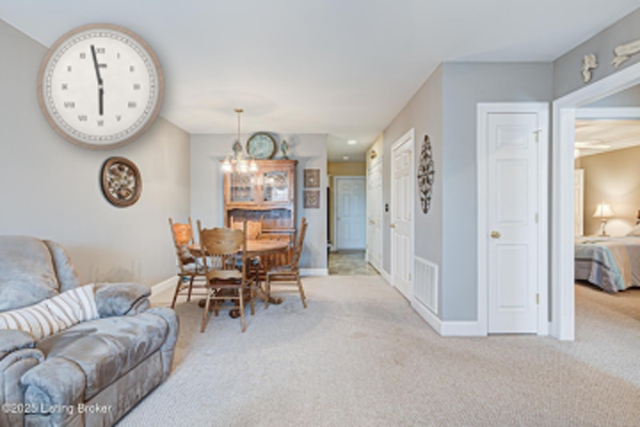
5.58
